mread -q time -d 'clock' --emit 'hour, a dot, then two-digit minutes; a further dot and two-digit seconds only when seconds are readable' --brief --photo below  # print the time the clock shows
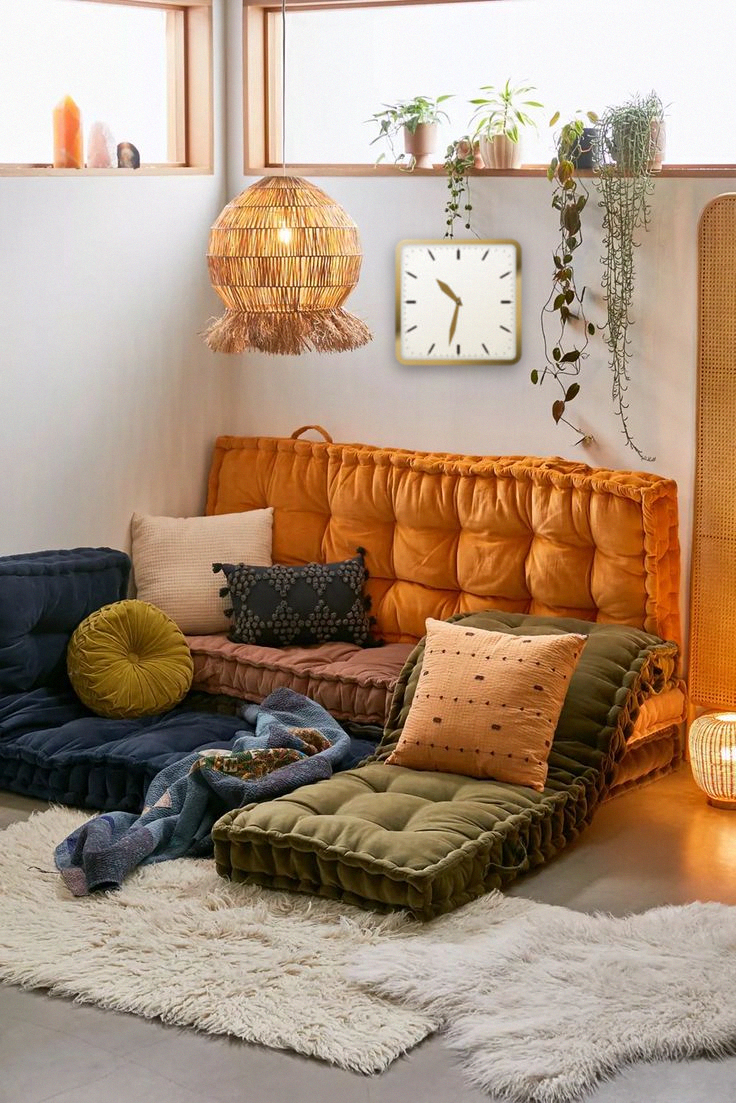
10.32
